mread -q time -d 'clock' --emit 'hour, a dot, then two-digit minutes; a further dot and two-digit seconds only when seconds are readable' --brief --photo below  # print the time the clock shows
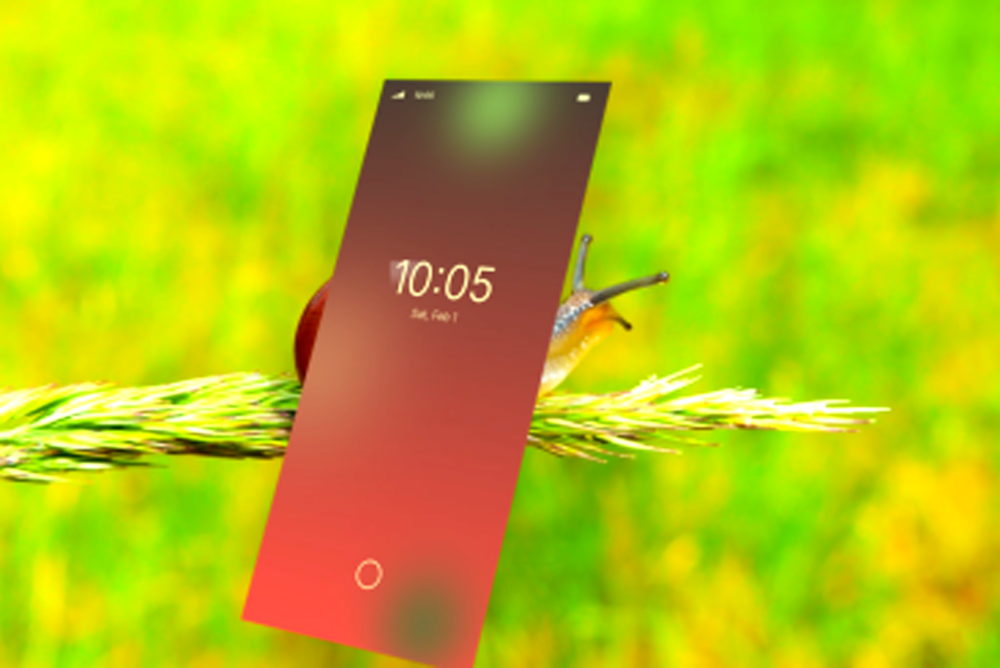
10.05
